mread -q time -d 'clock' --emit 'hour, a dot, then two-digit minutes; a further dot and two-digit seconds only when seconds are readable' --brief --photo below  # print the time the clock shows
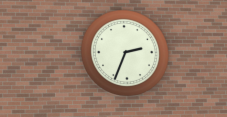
2.34
